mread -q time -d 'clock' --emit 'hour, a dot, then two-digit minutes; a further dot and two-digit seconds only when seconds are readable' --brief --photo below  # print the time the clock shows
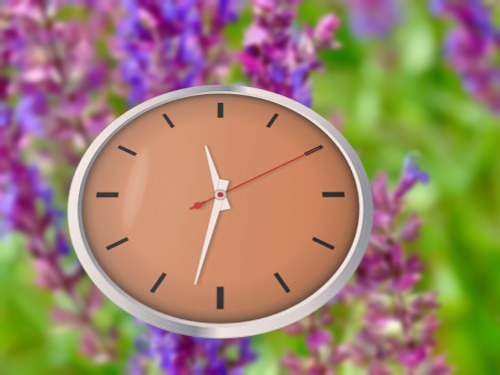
11.32.10
